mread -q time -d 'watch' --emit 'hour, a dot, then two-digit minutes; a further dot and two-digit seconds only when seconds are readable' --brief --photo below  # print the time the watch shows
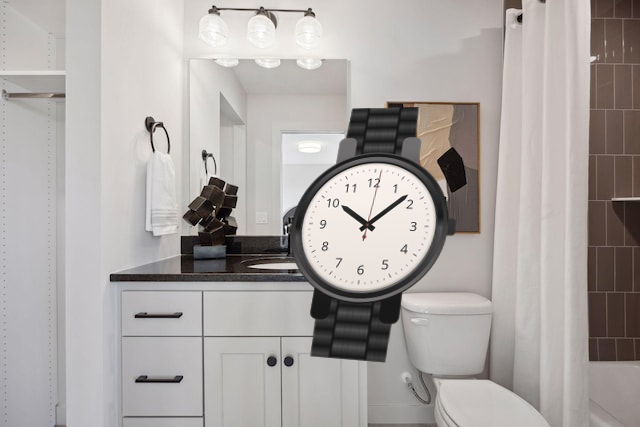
10.08.01
